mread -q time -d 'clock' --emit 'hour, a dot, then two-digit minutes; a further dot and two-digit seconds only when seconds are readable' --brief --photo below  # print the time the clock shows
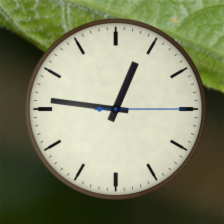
12.46.15
